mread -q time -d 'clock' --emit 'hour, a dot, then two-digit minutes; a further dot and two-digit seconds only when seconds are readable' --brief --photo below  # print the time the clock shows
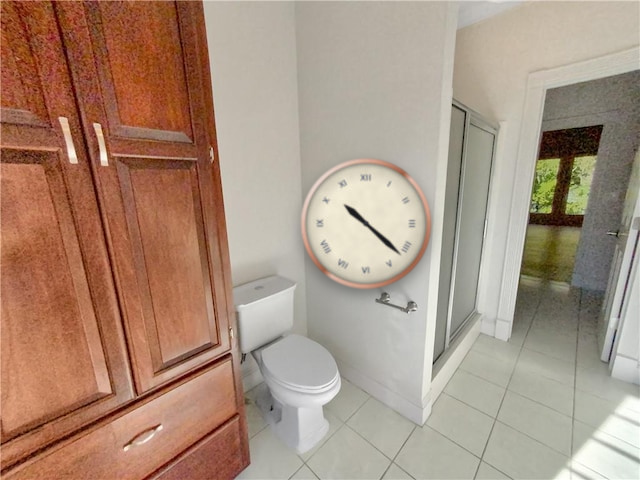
10.22
